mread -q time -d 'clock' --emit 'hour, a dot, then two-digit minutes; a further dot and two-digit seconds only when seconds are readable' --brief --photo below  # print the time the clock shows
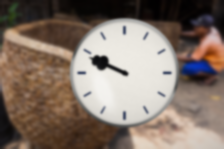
9.49
